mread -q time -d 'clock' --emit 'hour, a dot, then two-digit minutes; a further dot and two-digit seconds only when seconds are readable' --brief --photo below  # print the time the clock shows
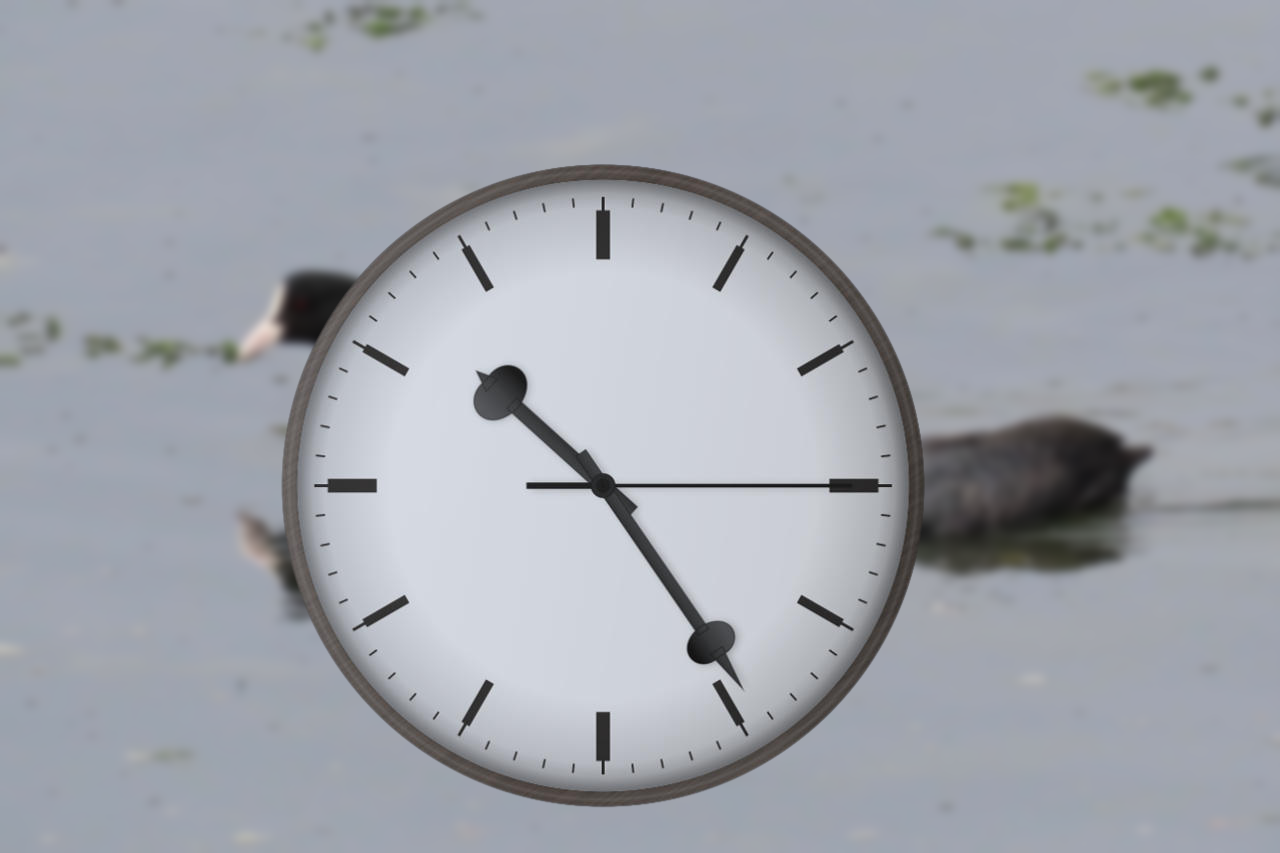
10.24.15
